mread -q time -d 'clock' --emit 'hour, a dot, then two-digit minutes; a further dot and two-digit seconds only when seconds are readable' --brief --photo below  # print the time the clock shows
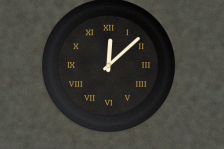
12.08
